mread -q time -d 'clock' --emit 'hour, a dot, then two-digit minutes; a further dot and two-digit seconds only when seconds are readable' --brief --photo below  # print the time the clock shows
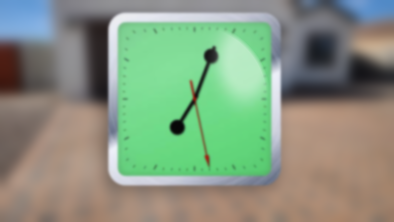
7.03.28
